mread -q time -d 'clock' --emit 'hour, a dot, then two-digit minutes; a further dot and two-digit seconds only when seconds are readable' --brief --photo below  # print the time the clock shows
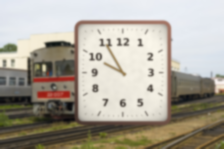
9.55
